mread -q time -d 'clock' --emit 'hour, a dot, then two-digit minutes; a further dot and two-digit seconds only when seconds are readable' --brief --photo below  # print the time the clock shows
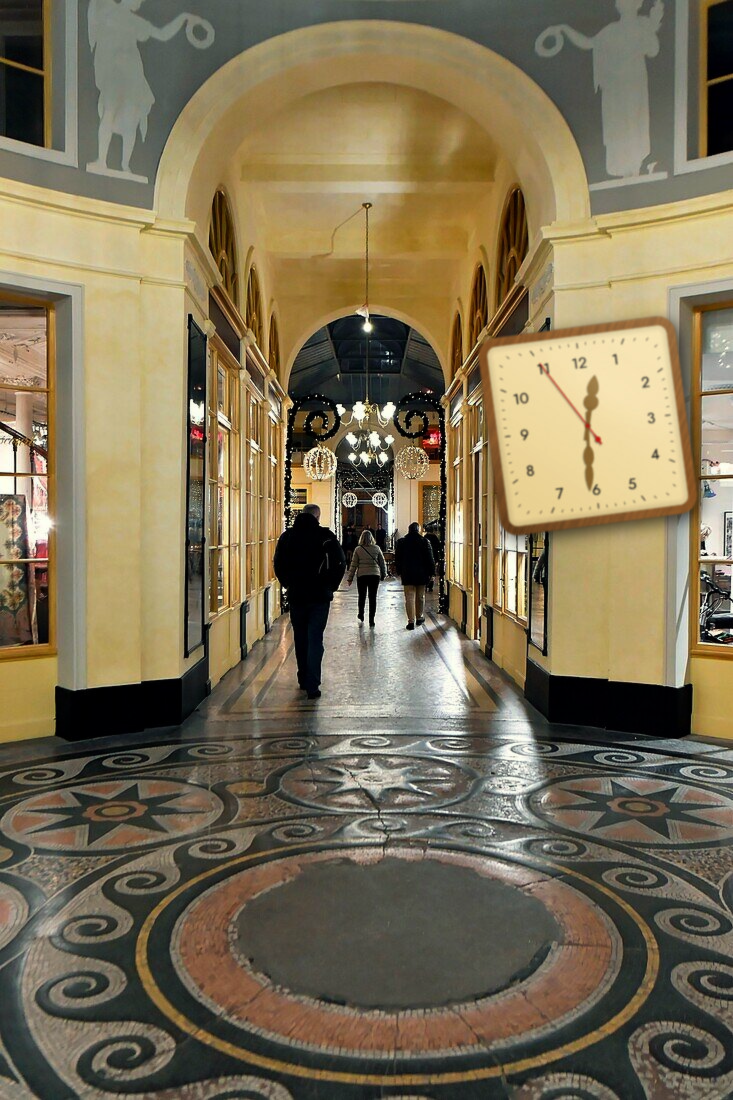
12.30.55
